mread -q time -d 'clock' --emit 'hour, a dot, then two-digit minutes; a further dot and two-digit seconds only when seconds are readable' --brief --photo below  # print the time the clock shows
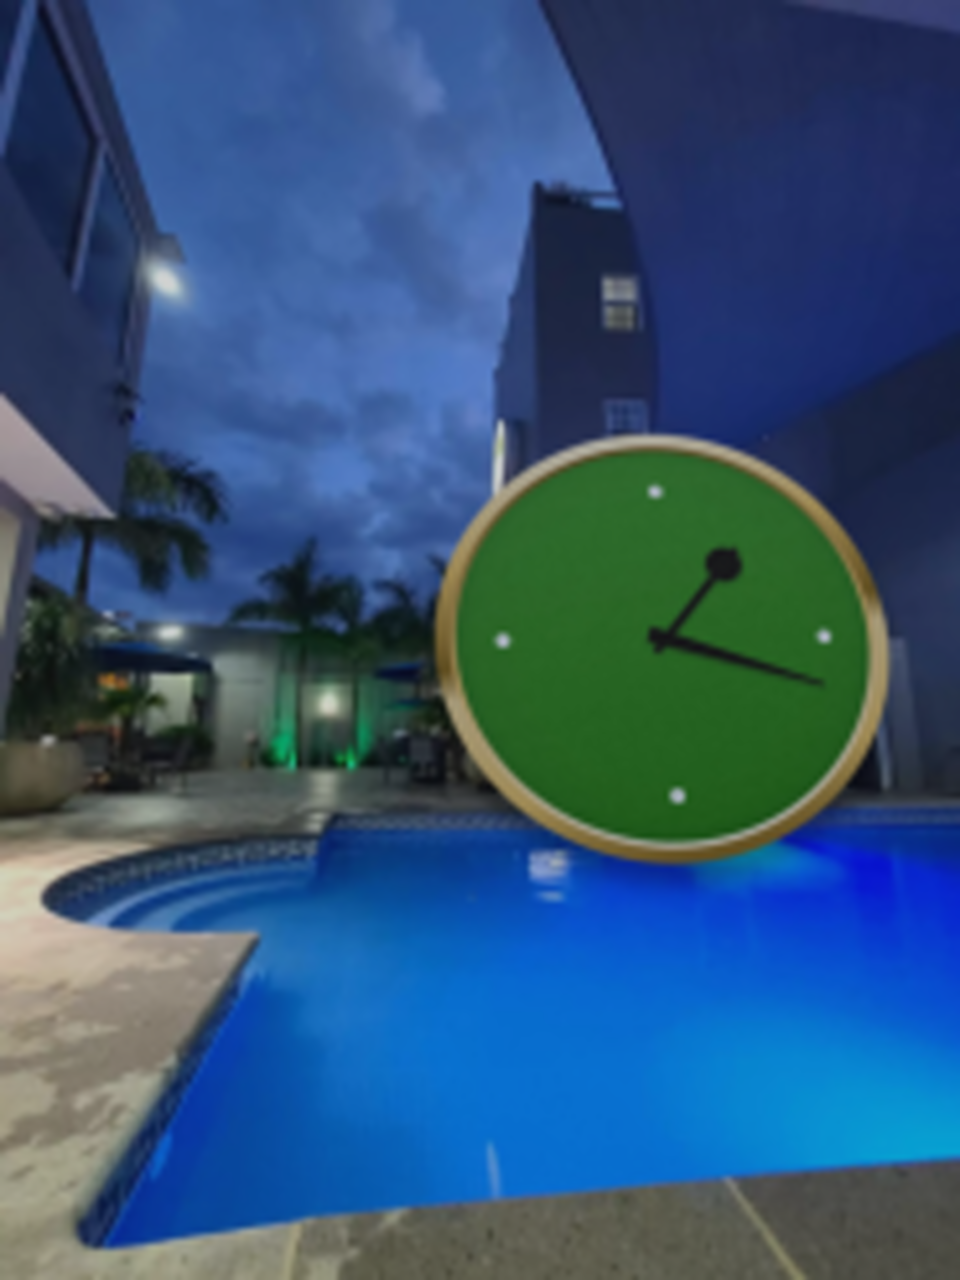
1.18
